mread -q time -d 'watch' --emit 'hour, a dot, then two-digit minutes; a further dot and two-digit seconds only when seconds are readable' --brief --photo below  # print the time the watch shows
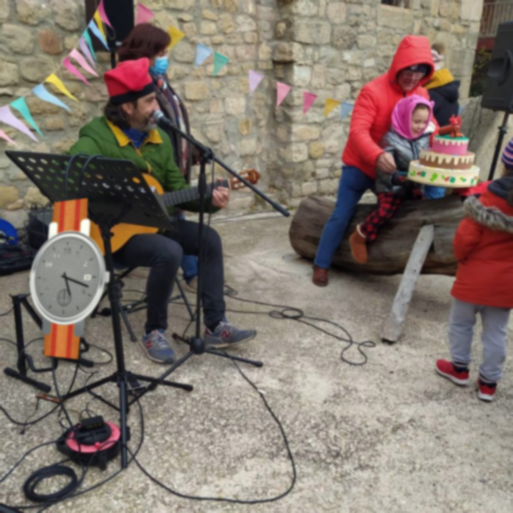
5.18
